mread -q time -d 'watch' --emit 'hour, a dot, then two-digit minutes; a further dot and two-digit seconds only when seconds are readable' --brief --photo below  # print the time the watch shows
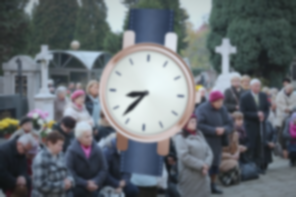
8.37
